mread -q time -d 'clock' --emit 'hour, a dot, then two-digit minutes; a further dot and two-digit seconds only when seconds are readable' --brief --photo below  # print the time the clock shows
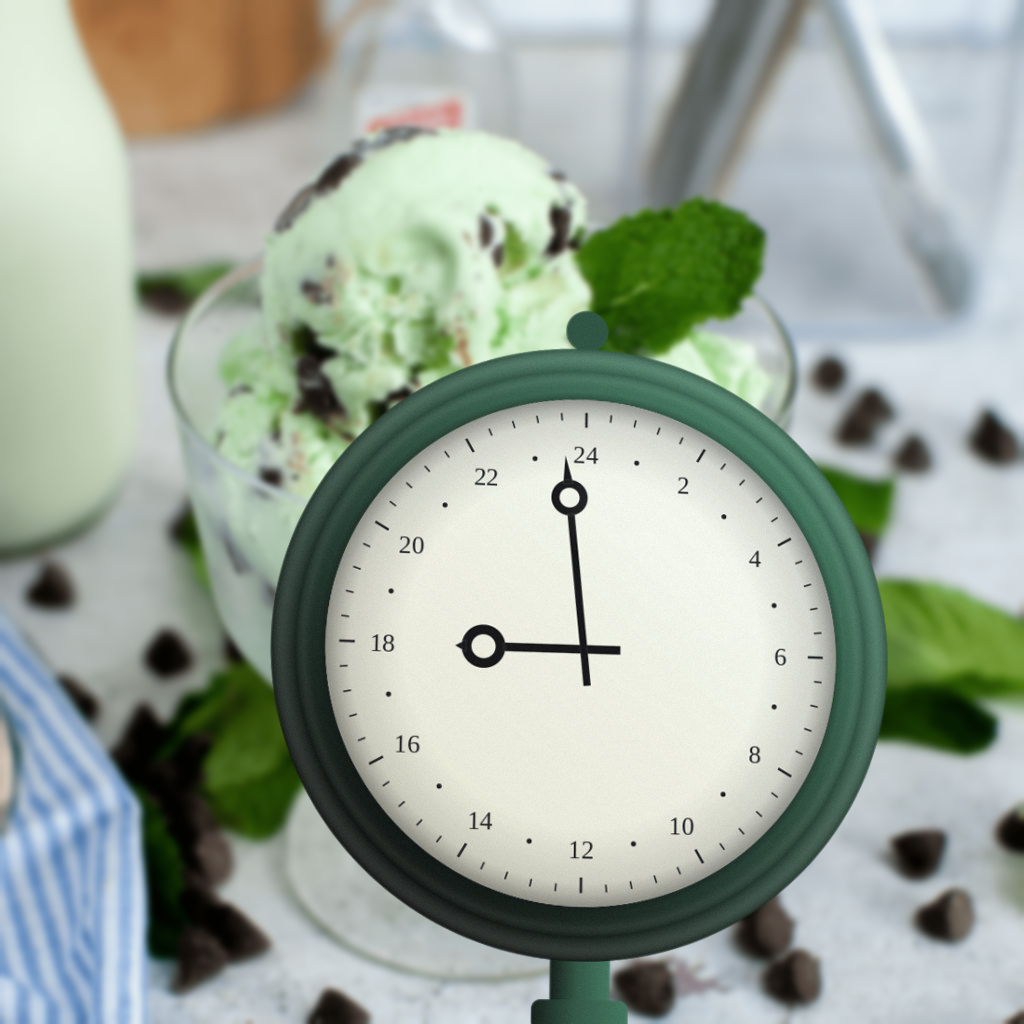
17.59
